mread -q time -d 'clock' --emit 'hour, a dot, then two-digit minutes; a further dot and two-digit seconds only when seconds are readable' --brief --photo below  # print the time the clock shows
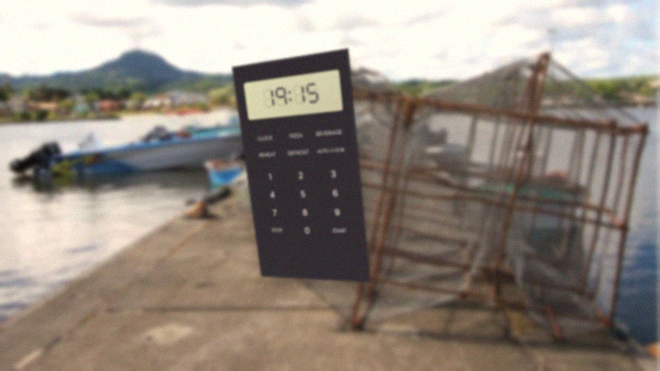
19.15
